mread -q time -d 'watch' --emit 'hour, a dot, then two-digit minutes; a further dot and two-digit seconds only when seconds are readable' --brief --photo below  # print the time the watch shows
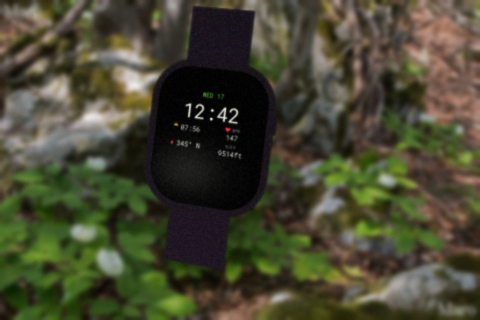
12.42
